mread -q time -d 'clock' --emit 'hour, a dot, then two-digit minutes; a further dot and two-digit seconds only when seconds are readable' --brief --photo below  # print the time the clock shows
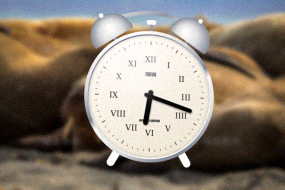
6.18
